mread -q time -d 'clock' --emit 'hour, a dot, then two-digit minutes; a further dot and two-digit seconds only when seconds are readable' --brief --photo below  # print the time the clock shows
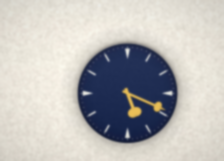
5.19
